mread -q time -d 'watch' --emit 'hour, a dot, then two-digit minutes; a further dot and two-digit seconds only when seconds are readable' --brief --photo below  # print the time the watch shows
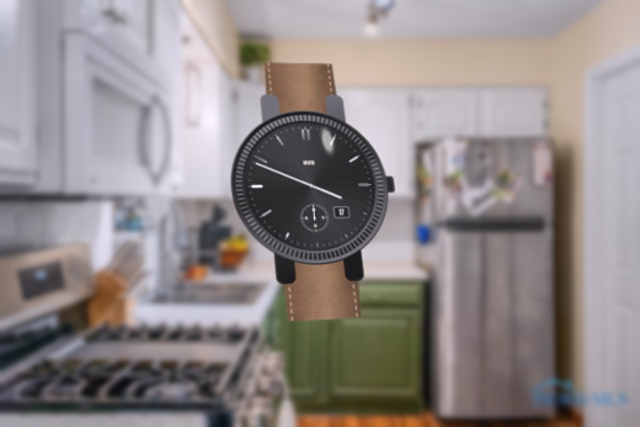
3.49
